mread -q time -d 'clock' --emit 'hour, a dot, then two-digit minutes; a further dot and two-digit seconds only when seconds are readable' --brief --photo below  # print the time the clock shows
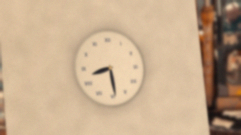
8.29
